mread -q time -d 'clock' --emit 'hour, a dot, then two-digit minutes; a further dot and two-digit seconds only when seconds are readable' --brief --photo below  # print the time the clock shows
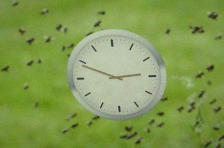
2.49
